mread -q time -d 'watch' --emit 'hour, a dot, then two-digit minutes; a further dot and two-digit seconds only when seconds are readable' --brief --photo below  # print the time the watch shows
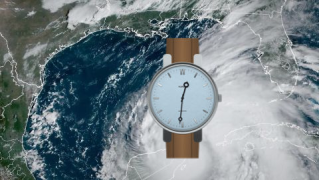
12.31
